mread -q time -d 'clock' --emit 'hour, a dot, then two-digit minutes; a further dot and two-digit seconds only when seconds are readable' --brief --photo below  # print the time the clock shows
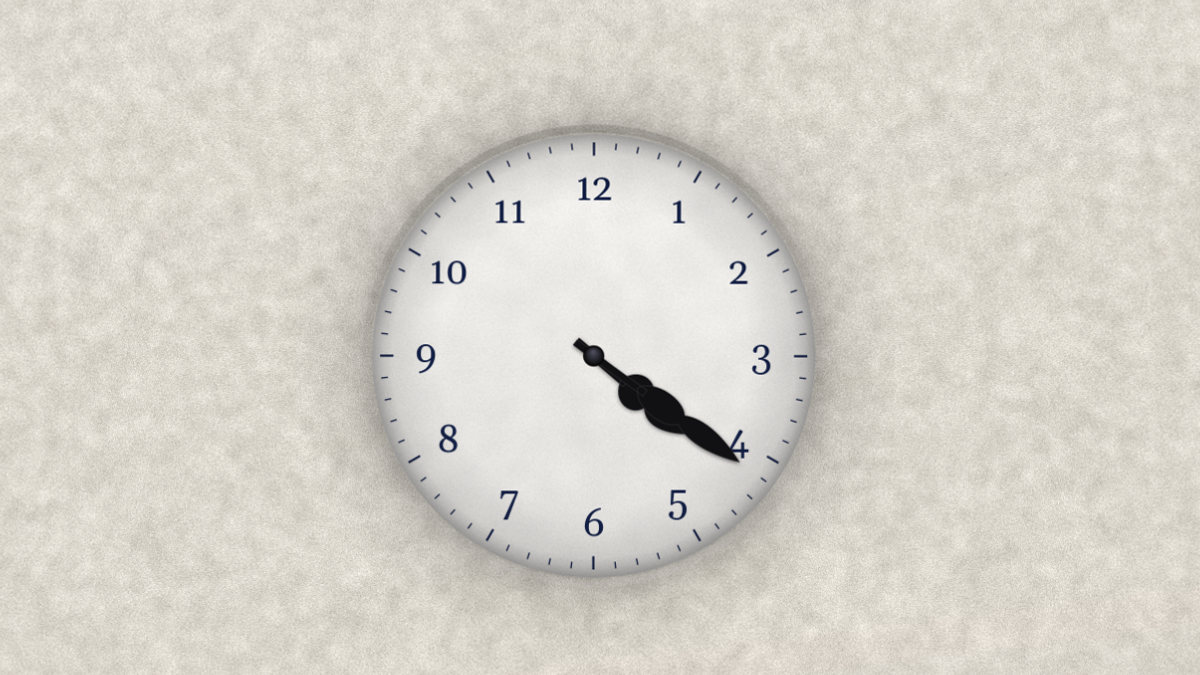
4.21
